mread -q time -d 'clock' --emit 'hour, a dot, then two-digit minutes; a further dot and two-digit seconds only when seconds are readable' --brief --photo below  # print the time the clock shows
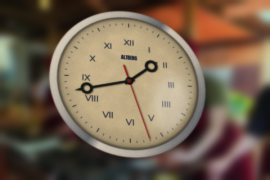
1.42.27
